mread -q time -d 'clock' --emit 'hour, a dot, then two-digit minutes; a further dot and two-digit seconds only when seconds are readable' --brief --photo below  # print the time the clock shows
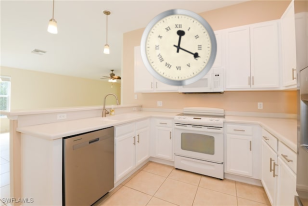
12.19
